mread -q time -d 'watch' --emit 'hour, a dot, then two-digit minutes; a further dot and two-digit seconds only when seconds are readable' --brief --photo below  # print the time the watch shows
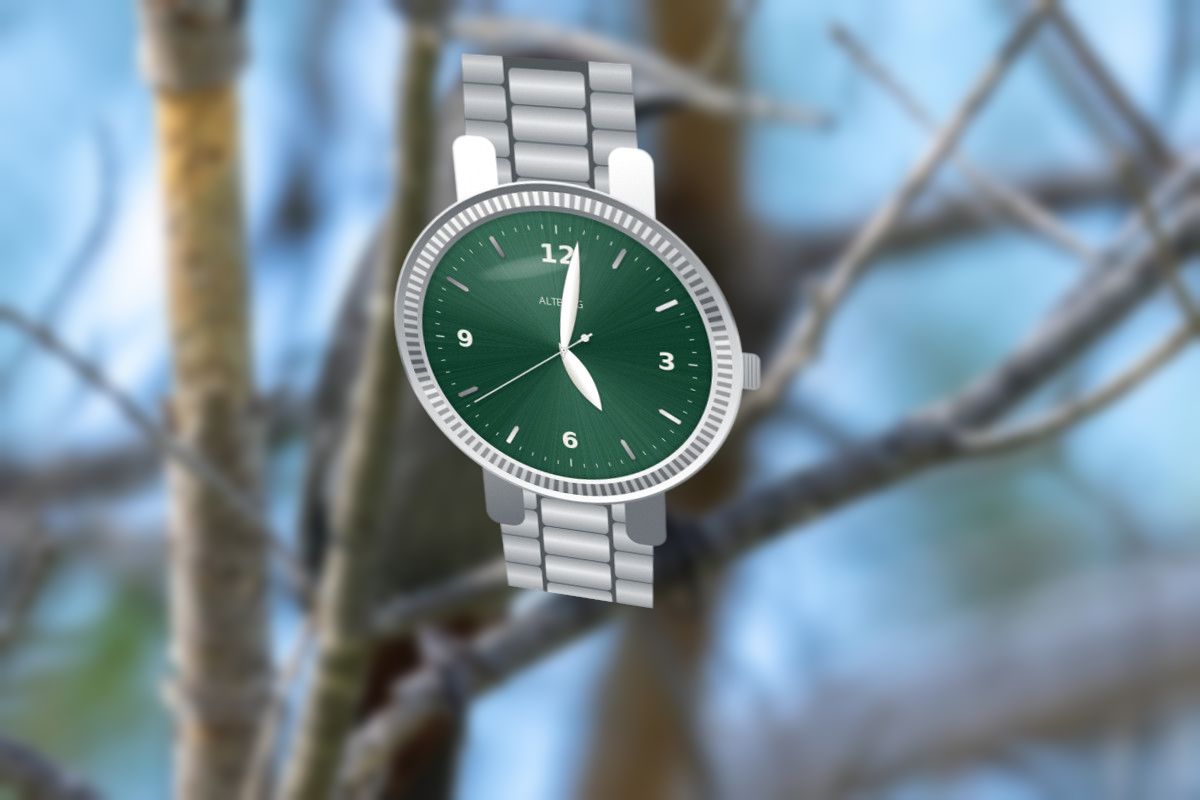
5.01.39
